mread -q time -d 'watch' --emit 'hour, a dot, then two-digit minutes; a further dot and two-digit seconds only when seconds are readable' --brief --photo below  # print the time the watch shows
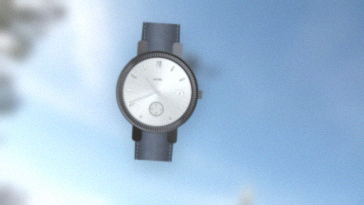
10.41
